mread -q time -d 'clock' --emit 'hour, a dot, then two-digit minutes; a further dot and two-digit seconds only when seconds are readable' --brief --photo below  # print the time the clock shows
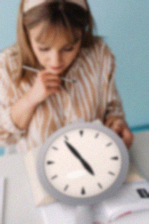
4.54
